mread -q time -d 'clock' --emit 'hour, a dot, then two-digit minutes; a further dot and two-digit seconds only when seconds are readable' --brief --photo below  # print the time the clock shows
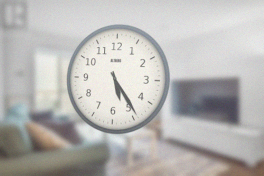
5.24
